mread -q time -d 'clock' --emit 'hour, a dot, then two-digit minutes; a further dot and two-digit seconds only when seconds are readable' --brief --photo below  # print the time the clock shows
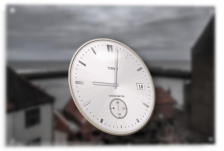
9.02
